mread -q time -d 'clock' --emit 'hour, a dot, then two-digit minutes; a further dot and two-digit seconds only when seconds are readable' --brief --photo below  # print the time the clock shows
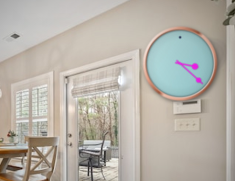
3.22
